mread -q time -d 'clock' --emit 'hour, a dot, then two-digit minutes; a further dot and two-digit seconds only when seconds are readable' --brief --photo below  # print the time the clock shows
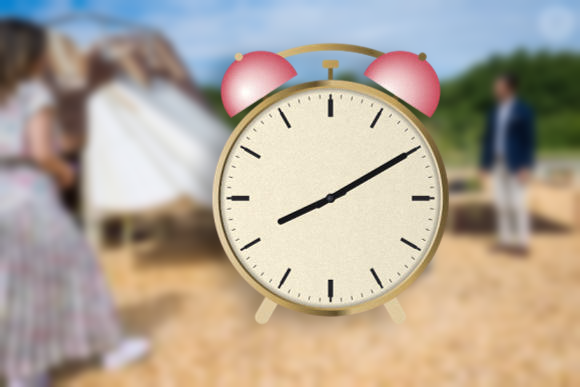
8.10
